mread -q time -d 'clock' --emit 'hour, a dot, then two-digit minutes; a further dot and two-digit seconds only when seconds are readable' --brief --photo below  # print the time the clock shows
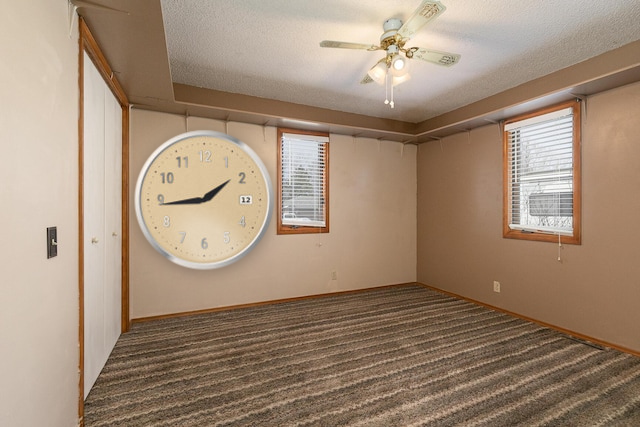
1.44
